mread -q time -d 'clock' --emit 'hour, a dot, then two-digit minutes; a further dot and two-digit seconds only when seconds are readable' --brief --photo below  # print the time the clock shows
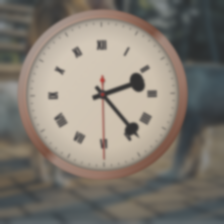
2.23.30
